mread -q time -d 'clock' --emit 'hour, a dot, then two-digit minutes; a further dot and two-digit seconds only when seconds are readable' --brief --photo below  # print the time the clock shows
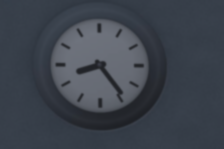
8.24
